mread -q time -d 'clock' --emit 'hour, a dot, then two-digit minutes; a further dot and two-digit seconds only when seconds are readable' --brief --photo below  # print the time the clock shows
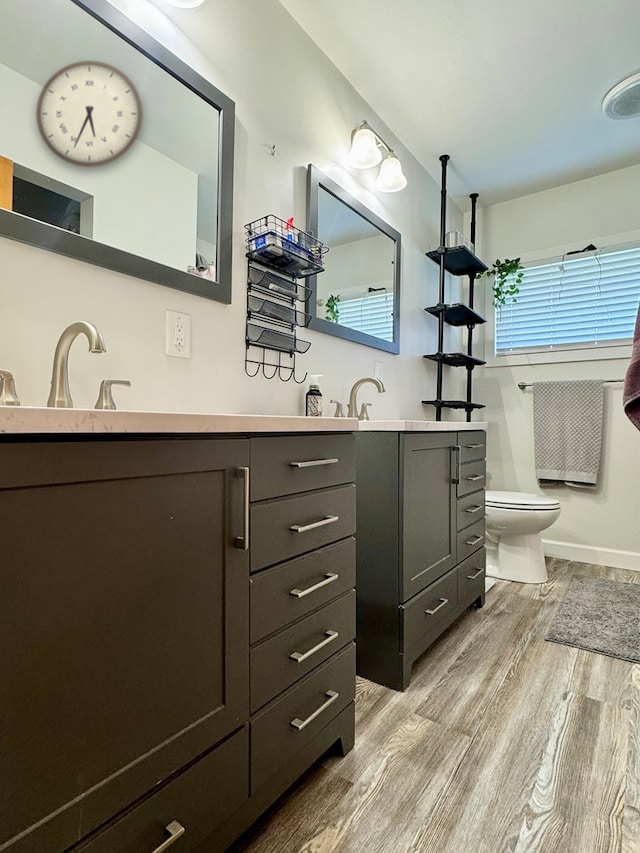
5.34
